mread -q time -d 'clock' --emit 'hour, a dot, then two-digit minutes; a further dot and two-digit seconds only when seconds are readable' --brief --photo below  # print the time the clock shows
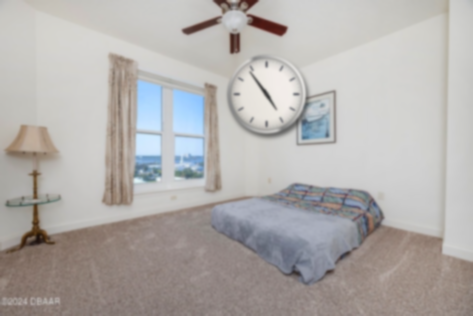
4.54
